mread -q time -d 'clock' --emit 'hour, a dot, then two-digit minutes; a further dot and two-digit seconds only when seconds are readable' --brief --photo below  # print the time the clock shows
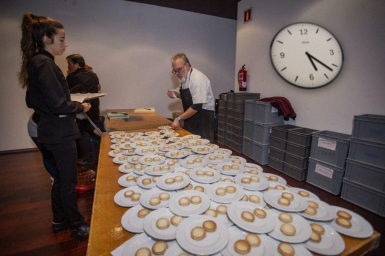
5.22
